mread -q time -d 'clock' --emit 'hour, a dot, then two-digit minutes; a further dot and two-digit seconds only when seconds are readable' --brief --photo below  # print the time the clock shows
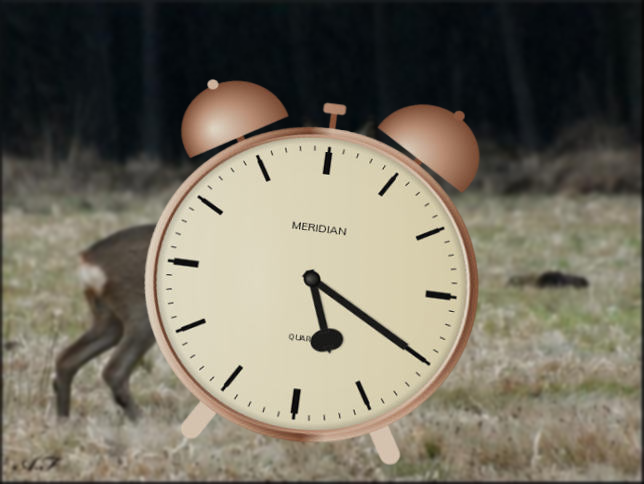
5.20
